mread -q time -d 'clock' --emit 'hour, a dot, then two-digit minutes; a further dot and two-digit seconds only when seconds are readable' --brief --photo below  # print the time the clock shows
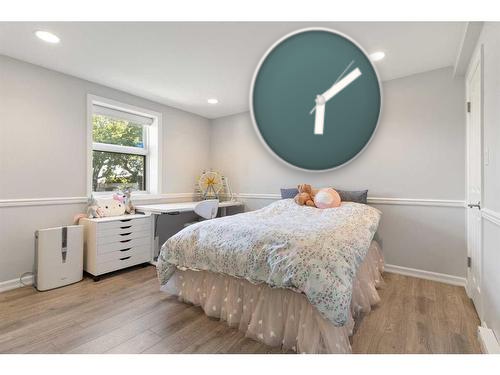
6.09.07
